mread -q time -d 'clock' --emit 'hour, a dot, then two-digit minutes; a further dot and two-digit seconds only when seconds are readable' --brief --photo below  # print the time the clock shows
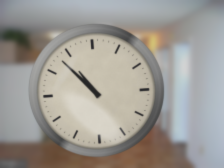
10.53
